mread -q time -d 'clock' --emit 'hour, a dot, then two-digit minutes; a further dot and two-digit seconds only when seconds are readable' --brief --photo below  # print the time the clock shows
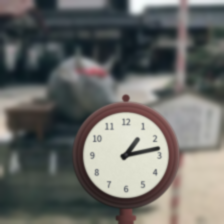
1.13
